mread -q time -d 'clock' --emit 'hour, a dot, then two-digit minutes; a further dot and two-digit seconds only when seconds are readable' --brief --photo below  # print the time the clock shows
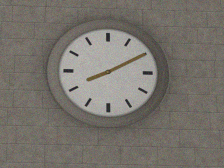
8.10
